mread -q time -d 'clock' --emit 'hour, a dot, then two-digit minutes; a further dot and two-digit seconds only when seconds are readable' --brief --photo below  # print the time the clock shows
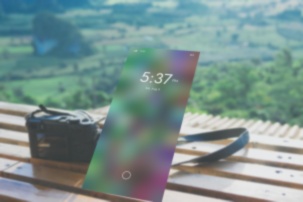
5.37
